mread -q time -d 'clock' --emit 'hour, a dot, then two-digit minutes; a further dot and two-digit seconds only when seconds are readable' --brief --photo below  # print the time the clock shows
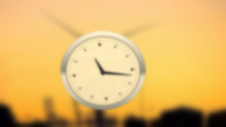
11.17
